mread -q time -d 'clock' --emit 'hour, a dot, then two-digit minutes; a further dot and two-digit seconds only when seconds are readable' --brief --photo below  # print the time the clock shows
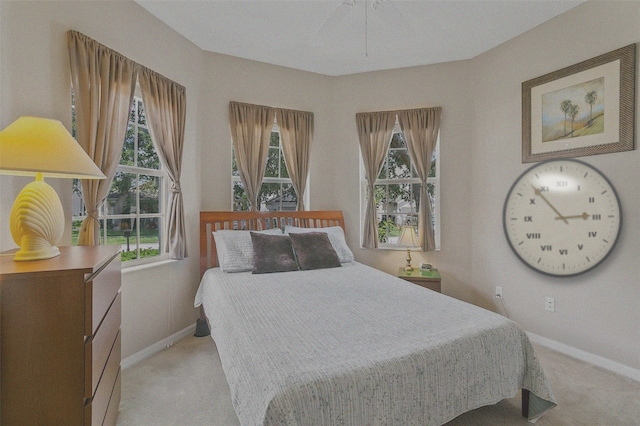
2.53
